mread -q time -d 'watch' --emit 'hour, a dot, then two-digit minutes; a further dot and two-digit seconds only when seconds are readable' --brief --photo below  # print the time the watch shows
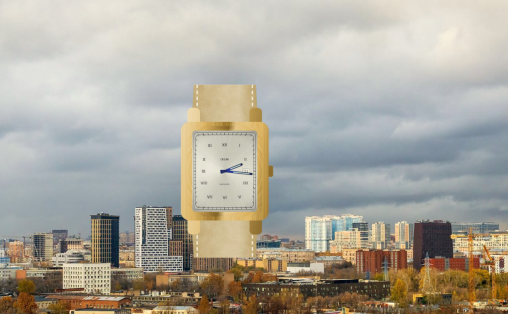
2.16
